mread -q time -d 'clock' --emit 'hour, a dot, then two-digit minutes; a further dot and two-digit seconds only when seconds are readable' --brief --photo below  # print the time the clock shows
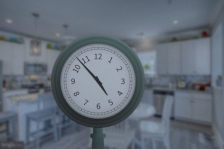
4.53
